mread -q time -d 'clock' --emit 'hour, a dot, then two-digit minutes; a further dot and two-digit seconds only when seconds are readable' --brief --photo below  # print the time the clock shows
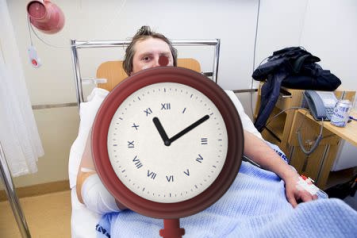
11.10
